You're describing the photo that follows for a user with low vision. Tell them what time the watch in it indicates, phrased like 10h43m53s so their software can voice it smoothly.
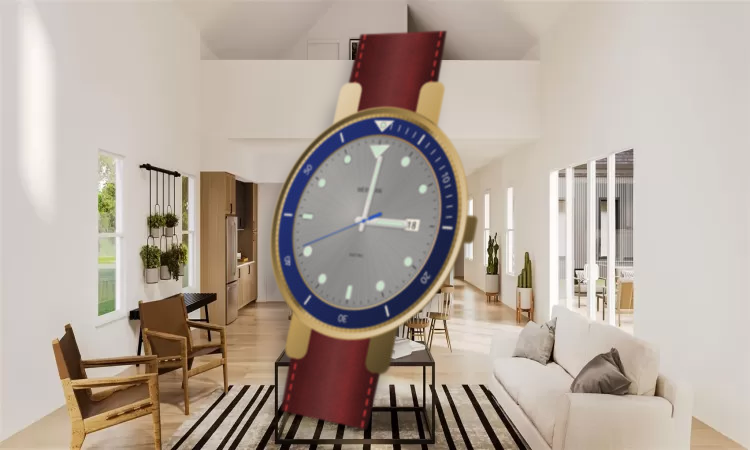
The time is 3h00m41s
